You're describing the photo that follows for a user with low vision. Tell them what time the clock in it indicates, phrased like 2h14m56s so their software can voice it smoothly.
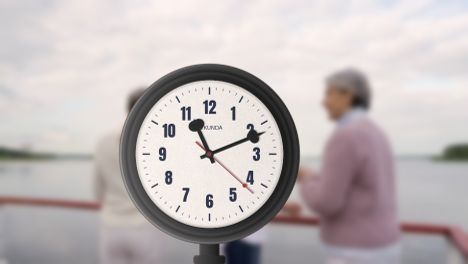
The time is 11h11m22s
